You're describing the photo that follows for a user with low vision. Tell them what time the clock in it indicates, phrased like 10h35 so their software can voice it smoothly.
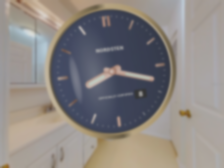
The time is 8h18
